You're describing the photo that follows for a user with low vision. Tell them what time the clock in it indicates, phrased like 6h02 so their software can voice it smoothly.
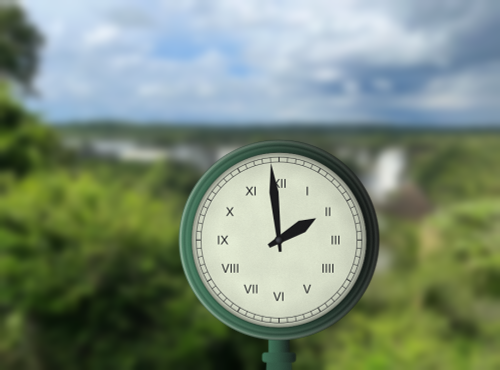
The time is 1h59
